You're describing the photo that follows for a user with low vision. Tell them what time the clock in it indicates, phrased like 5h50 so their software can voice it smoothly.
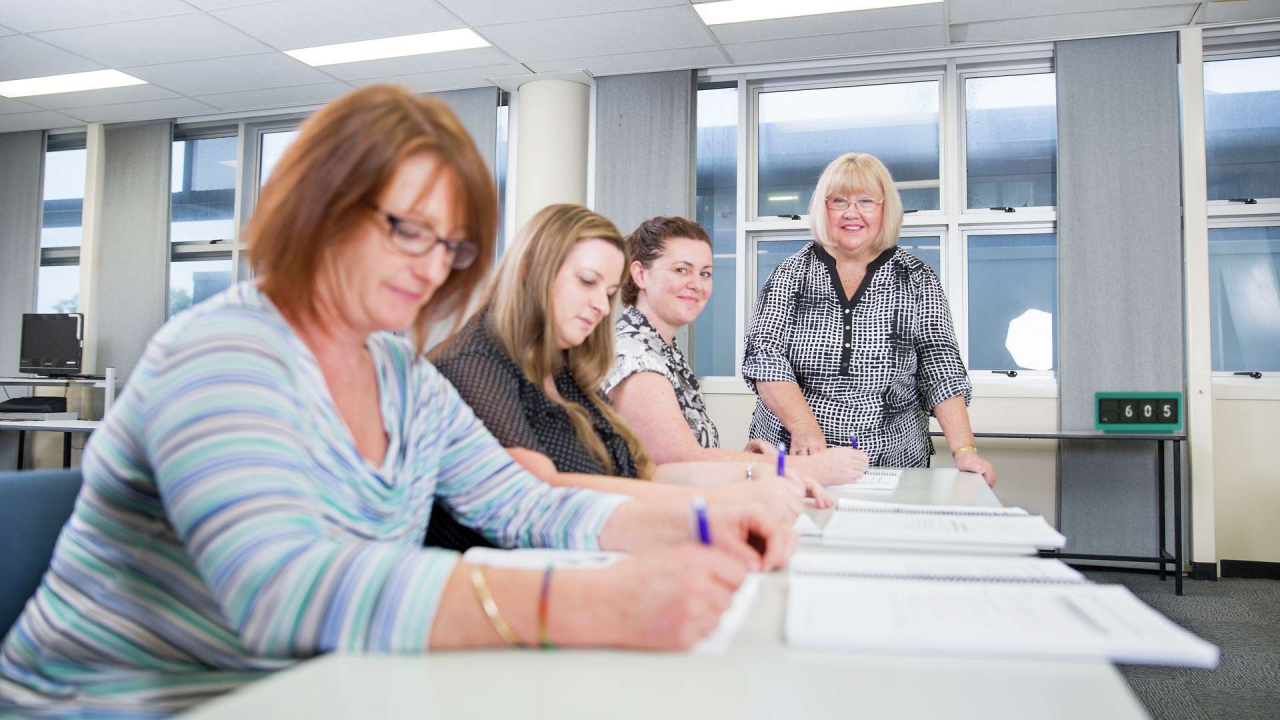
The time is 6h05
